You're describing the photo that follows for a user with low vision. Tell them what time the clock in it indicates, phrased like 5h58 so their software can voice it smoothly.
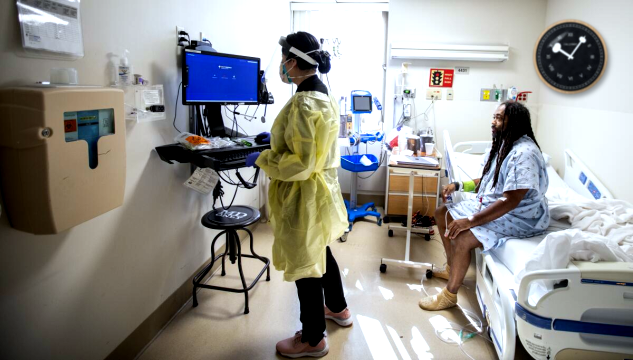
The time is 10h06
